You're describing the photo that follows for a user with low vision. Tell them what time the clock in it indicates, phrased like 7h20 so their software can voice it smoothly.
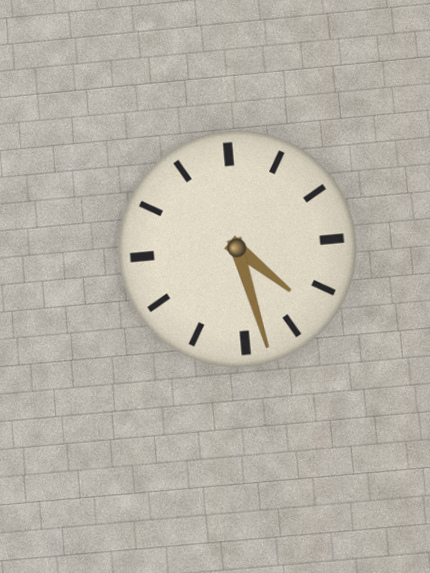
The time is 4h28
